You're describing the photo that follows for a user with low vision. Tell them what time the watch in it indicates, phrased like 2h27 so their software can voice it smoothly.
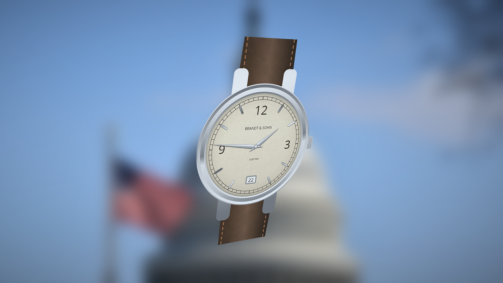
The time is 1h46
